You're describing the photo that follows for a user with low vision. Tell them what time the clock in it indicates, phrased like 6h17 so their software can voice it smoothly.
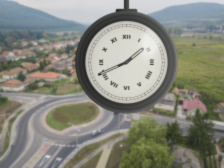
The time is 1h41
